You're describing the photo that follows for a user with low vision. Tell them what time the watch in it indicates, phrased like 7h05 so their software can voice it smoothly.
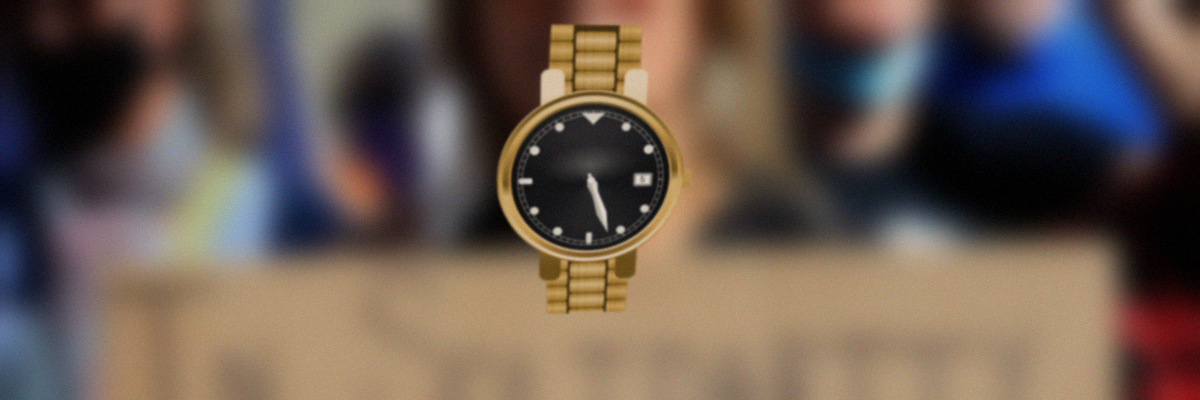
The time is 5h27
